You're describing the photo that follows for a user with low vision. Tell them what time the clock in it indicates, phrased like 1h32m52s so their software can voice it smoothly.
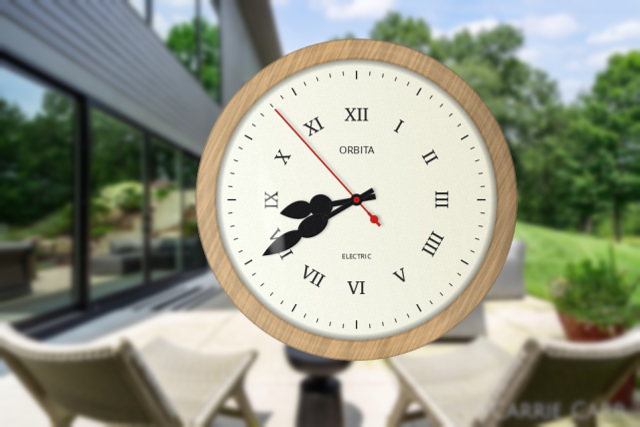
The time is 8h39m53s
